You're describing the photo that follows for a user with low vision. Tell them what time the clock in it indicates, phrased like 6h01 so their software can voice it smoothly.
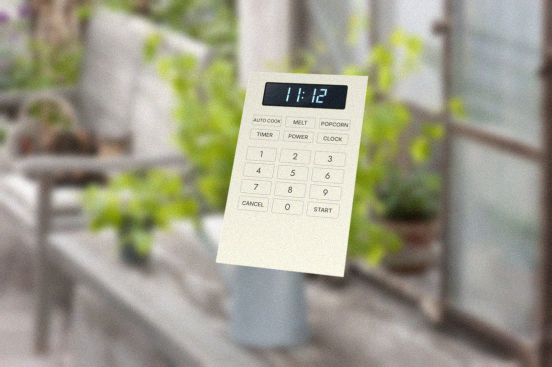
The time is 11h12
